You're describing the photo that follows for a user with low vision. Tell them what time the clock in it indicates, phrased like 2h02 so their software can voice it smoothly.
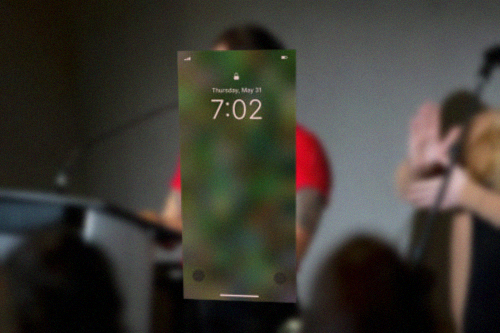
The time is 7h02
